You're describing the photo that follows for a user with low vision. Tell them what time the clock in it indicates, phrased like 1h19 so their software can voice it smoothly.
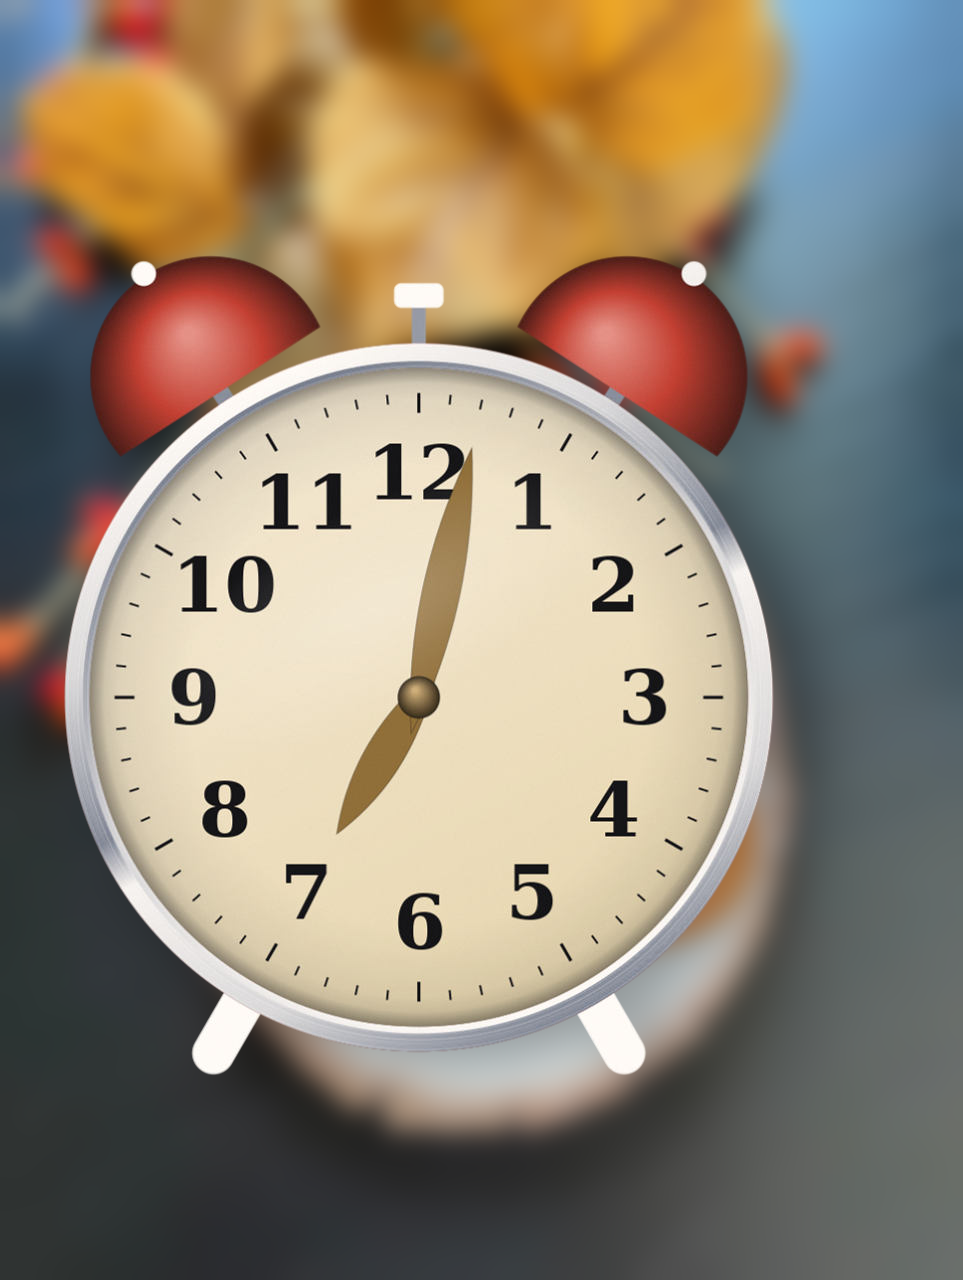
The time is 7h02
